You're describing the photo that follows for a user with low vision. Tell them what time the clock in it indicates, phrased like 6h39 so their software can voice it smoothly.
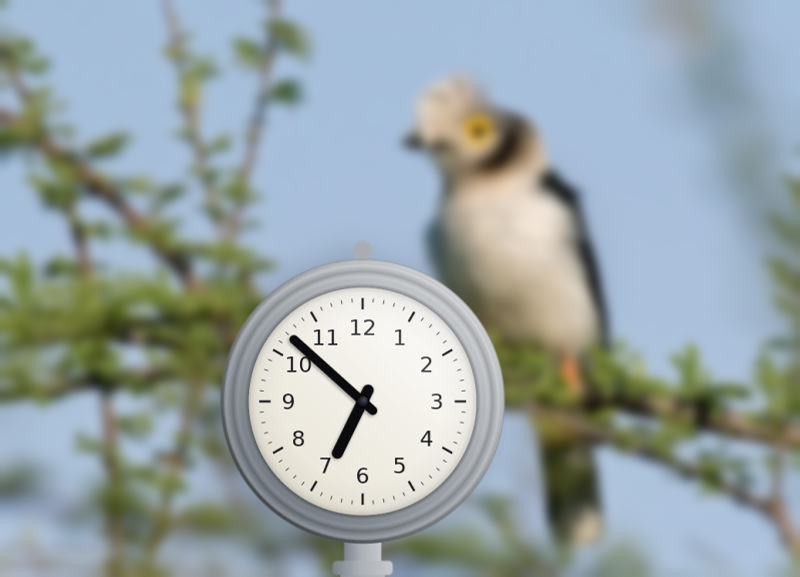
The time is 6h52
